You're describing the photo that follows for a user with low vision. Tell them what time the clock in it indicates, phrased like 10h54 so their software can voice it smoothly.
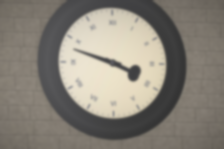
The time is 3h48
